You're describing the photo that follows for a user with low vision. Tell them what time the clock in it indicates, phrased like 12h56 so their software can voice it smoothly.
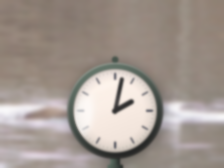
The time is 2h02
